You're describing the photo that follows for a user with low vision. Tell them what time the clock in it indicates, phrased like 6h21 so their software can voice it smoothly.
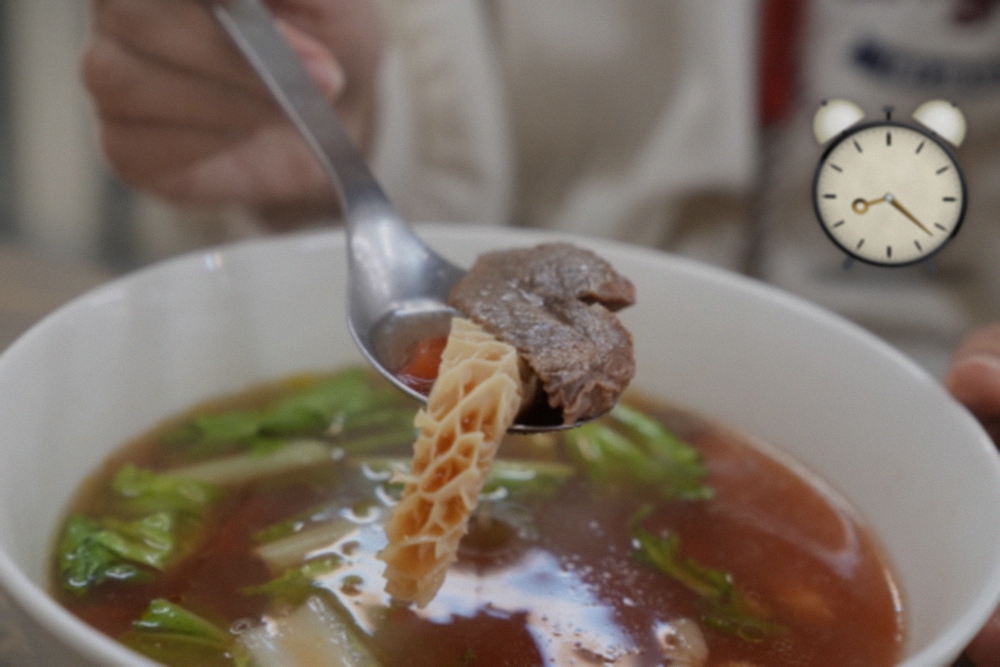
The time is 8h22
